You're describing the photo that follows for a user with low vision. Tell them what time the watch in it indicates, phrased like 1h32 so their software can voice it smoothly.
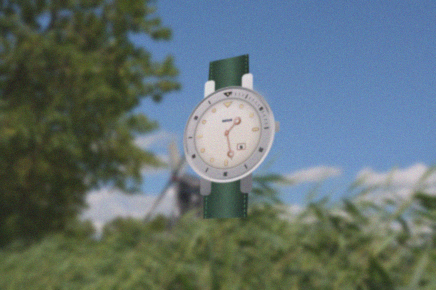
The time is 1h28
